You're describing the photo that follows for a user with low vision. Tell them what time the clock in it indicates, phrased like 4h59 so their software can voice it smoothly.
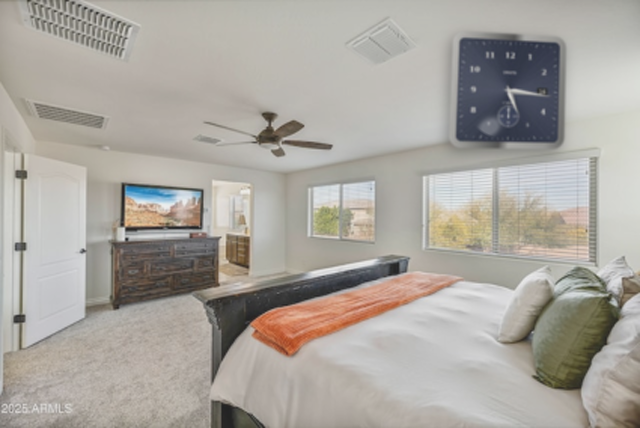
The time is 5h16
